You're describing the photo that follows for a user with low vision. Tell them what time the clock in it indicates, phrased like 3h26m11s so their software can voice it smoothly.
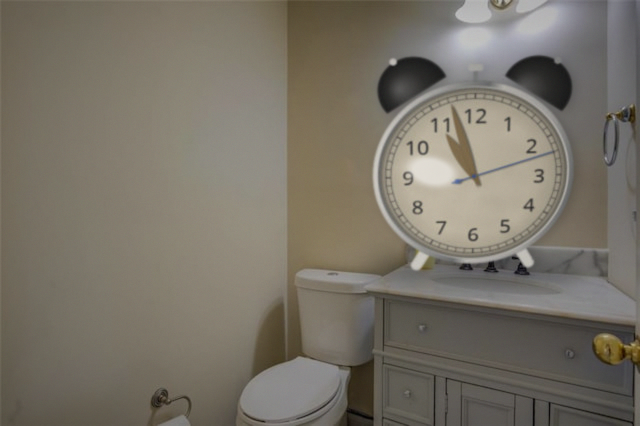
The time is 10h57m12s
